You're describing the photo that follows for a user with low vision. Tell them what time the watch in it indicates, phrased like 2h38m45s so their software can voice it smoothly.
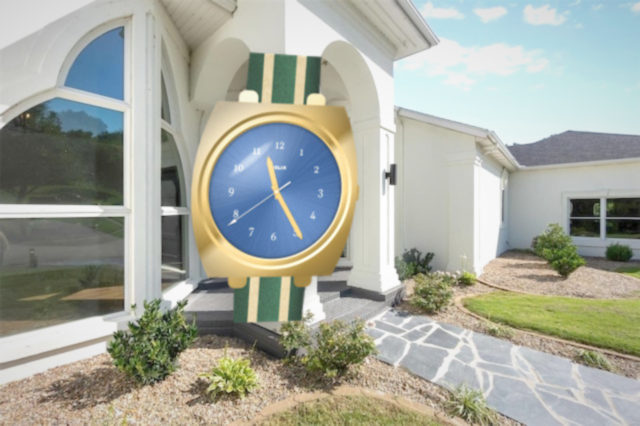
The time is 11h24m39s
